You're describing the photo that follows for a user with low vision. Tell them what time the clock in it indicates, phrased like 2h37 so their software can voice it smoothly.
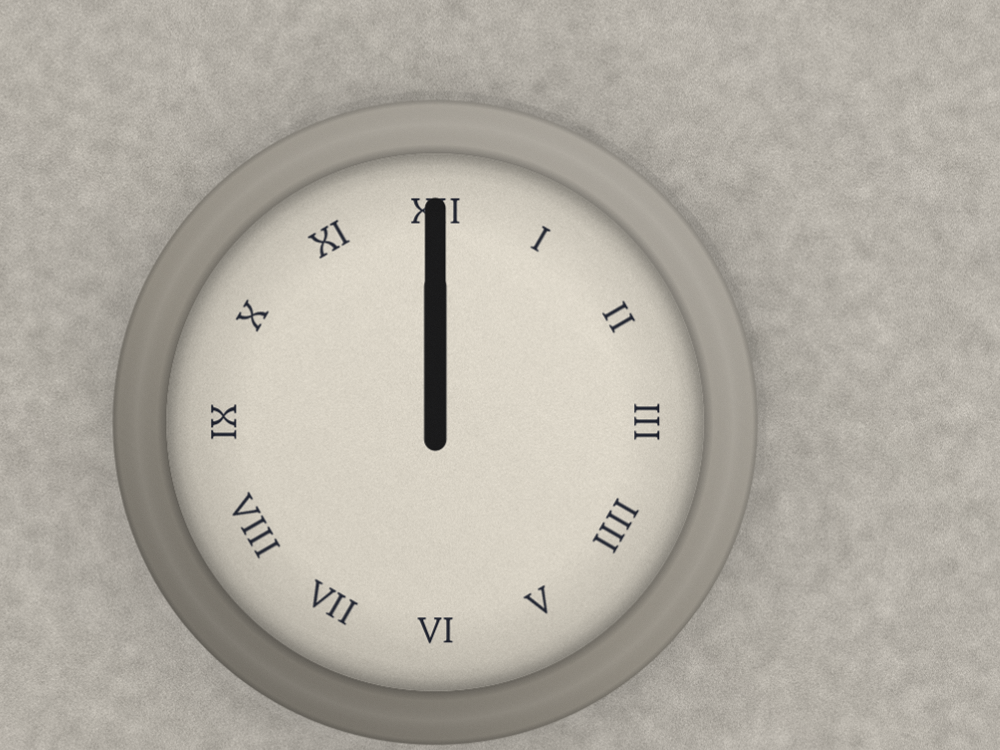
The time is 12h00
